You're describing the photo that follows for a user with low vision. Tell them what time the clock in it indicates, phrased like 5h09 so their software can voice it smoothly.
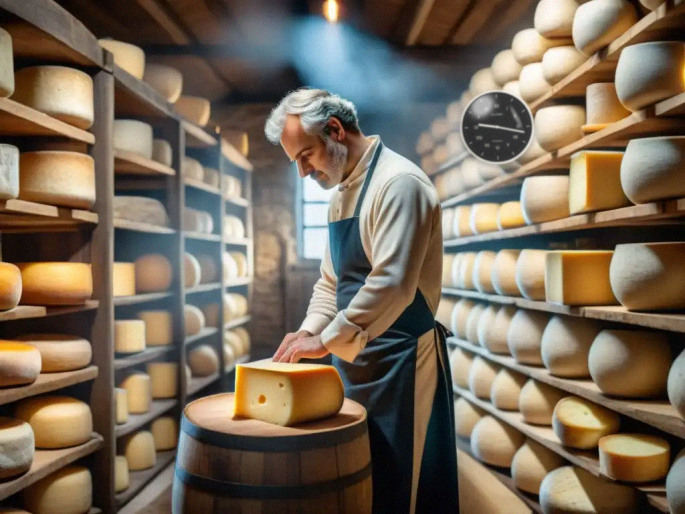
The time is 9h17
